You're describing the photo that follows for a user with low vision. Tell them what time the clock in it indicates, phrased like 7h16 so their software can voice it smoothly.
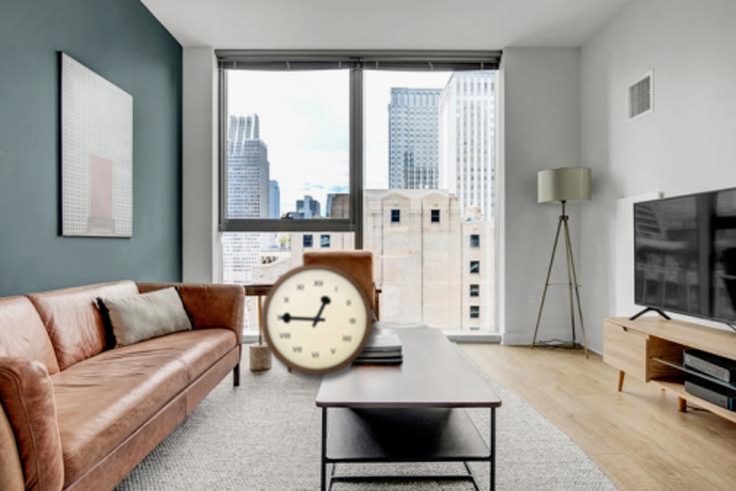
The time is 12h45
